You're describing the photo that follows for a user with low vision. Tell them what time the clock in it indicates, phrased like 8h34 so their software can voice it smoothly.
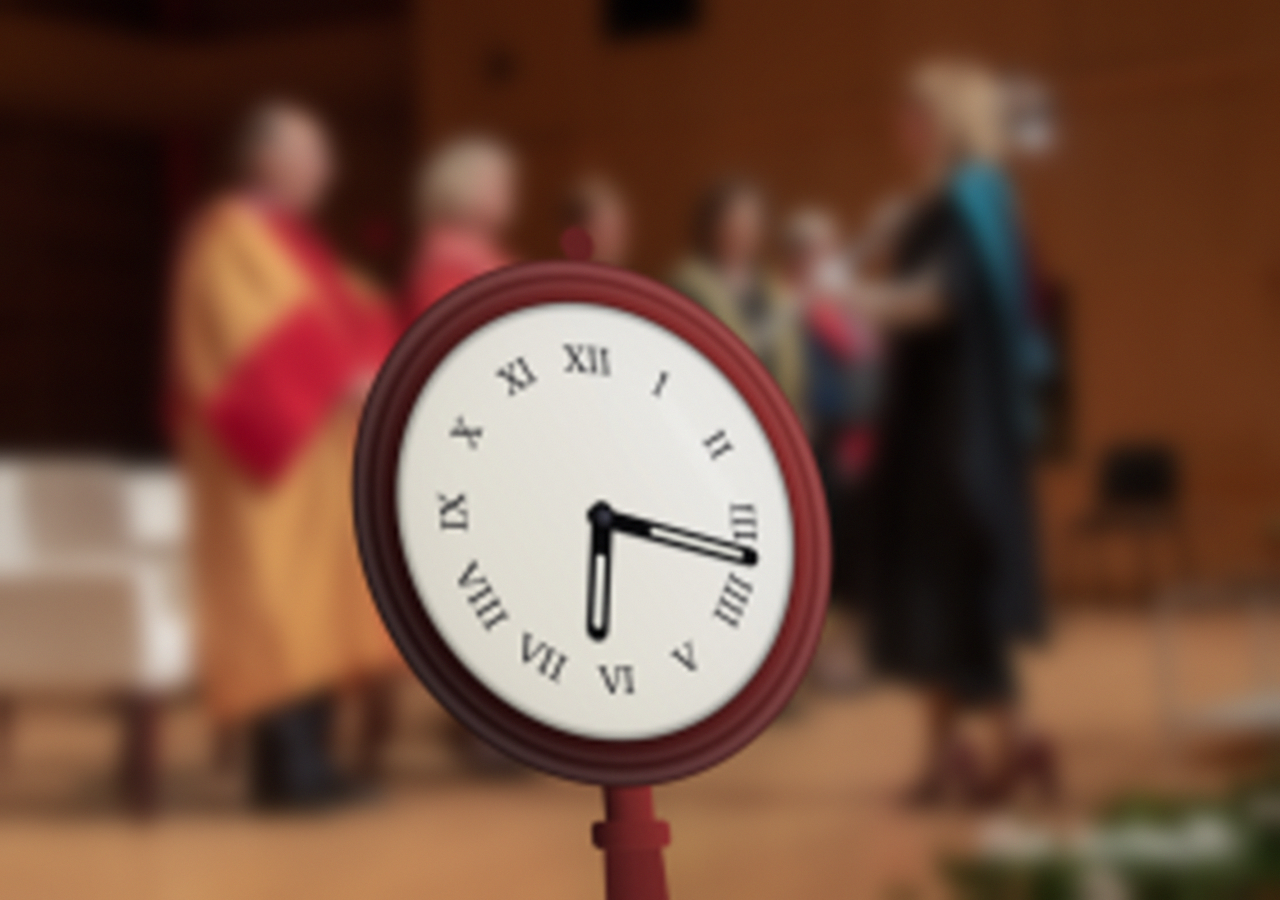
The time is 6h17
